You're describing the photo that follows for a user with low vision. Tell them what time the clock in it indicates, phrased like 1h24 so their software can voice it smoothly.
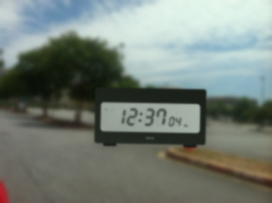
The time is 12h37
